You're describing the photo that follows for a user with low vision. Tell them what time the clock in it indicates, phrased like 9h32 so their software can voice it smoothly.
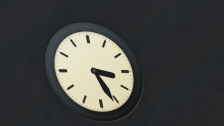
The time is 3h26
